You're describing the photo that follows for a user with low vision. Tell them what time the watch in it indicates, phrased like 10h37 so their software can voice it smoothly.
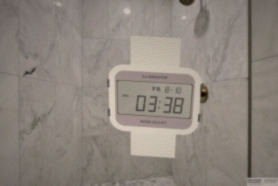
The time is 3h38
